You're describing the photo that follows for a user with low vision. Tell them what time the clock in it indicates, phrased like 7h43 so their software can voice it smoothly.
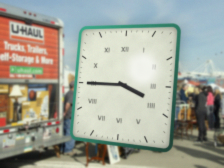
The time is 3h45
